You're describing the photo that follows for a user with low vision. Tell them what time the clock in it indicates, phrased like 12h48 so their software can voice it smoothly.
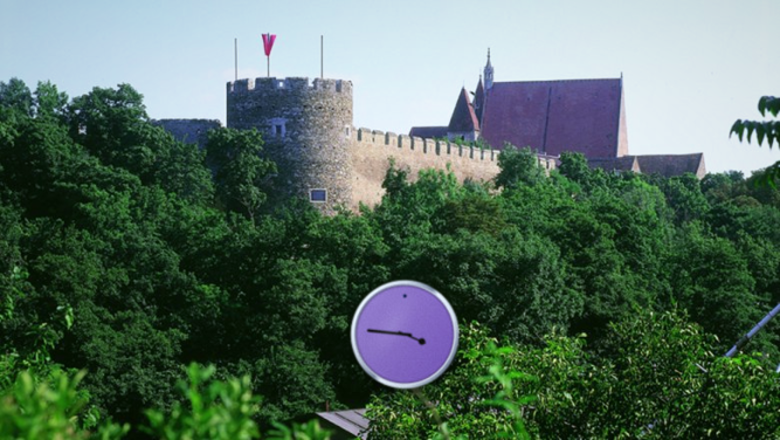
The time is 3h46
